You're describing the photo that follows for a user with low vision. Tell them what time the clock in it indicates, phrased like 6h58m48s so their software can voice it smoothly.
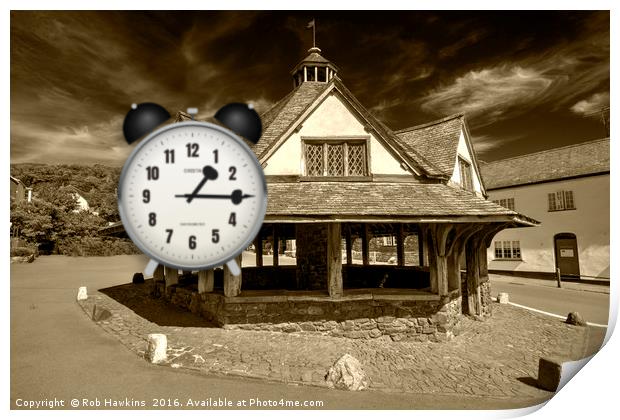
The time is 1h15m15s
